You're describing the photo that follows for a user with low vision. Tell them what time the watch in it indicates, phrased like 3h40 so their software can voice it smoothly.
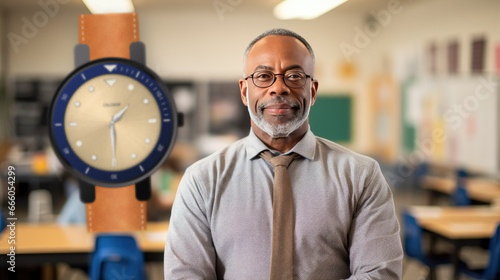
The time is 1h30
